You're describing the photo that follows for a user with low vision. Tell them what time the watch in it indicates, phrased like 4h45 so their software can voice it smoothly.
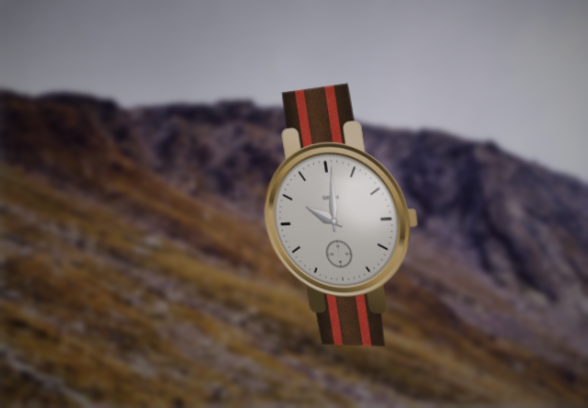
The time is 10h01
